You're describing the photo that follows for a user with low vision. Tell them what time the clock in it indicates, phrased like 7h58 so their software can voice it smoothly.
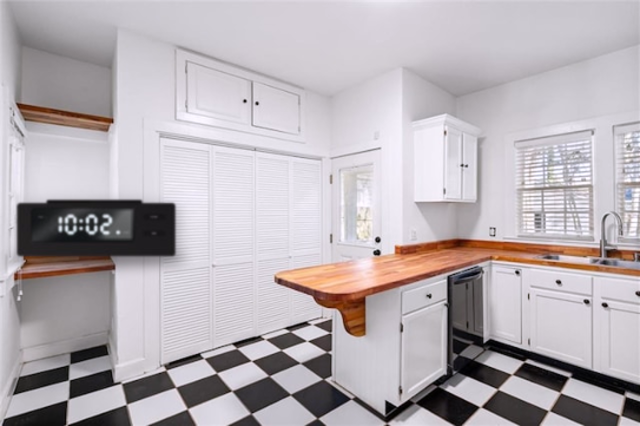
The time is 10h02
